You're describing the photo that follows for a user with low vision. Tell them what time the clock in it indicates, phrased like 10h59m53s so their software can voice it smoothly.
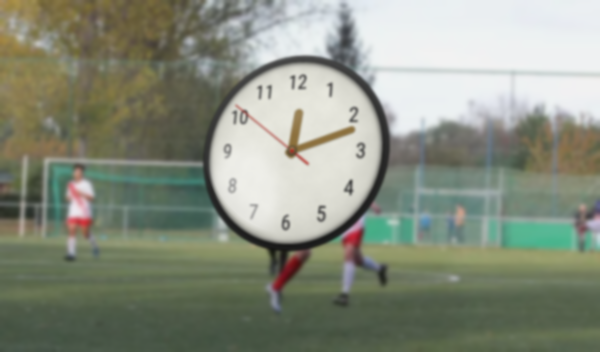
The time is 12h11m51s
